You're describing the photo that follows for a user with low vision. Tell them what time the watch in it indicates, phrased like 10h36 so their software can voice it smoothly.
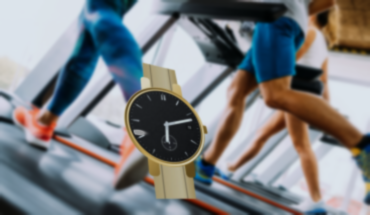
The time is 6h12
